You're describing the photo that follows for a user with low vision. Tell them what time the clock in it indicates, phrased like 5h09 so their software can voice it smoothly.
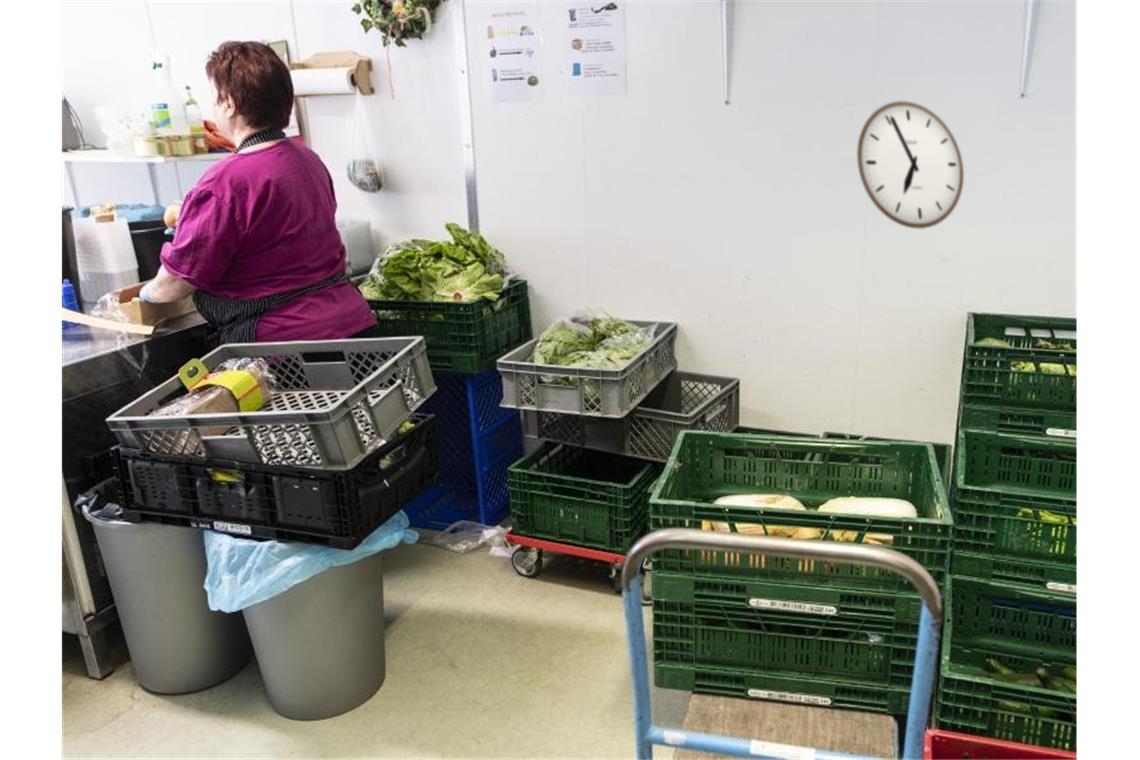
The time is 6h56
